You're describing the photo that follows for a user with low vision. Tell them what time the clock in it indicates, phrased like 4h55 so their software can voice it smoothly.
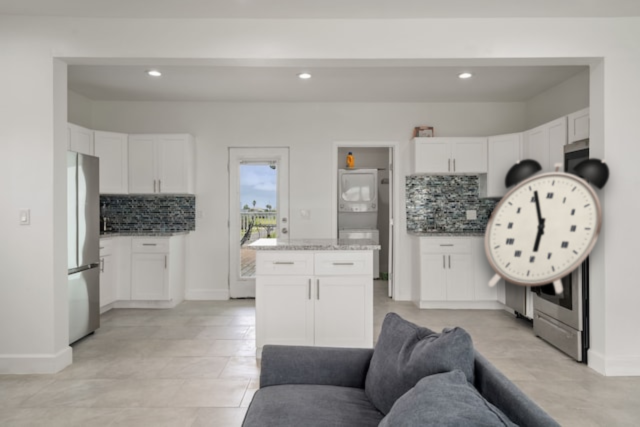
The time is 5h56
